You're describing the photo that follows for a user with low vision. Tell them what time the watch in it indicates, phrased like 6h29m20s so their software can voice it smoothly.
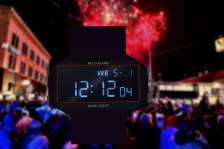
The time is 12h12m04s
